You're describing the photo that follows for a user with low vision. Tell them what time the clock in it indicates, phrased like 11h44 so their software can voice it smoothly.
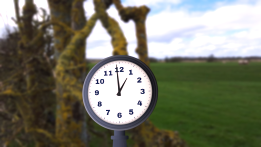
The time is 12h59
